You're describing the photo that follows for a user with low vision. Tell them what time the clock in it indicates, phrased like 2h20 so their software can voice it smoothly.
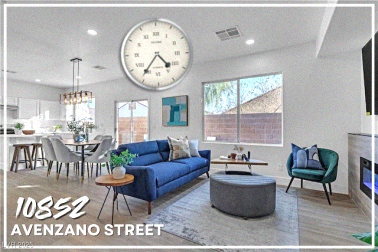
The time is 4h36
